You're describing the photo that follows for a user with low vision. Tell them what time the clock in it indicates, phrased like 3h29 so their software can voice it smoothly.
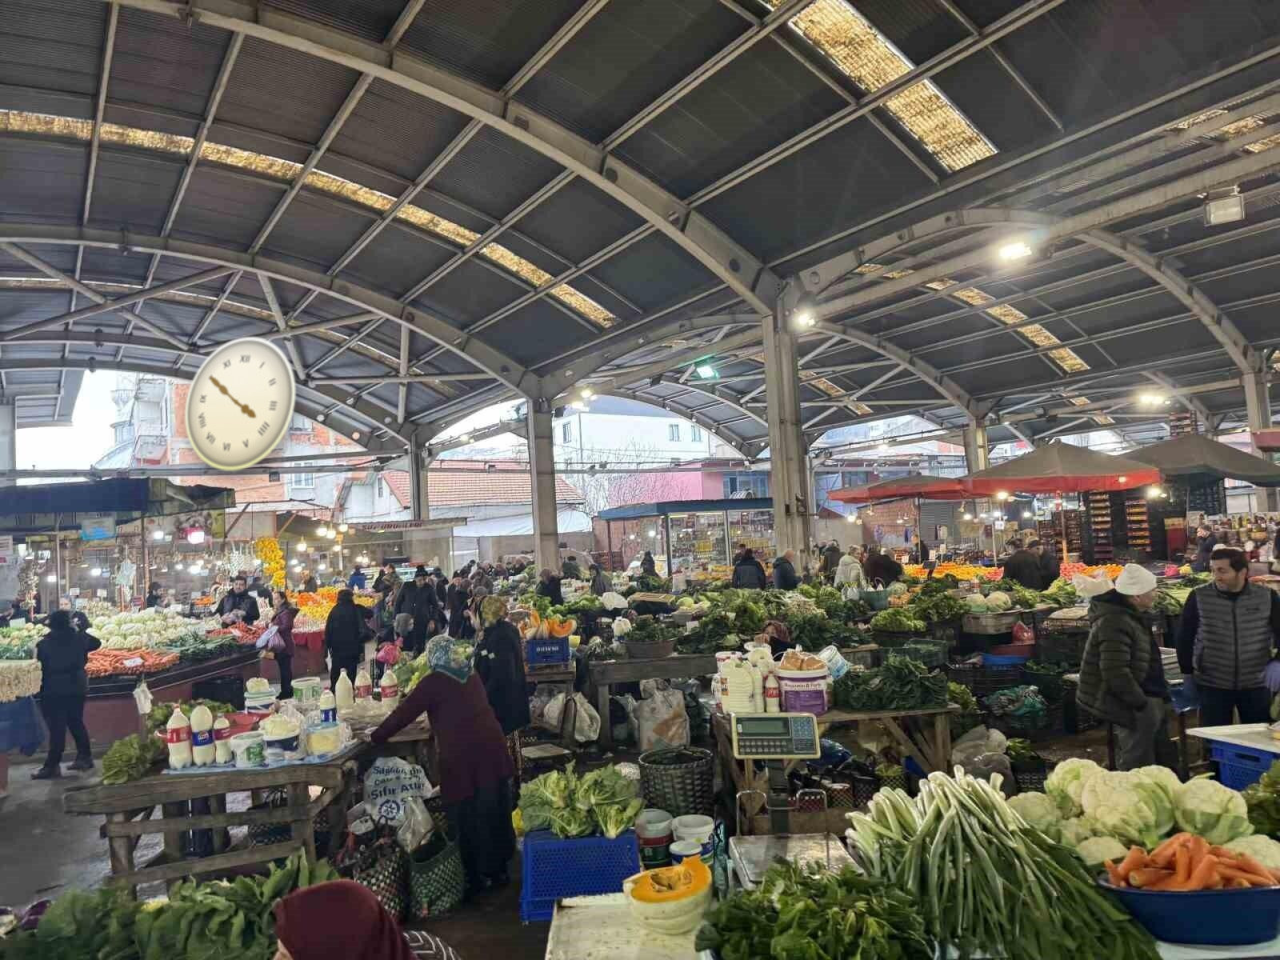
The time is 3h50
